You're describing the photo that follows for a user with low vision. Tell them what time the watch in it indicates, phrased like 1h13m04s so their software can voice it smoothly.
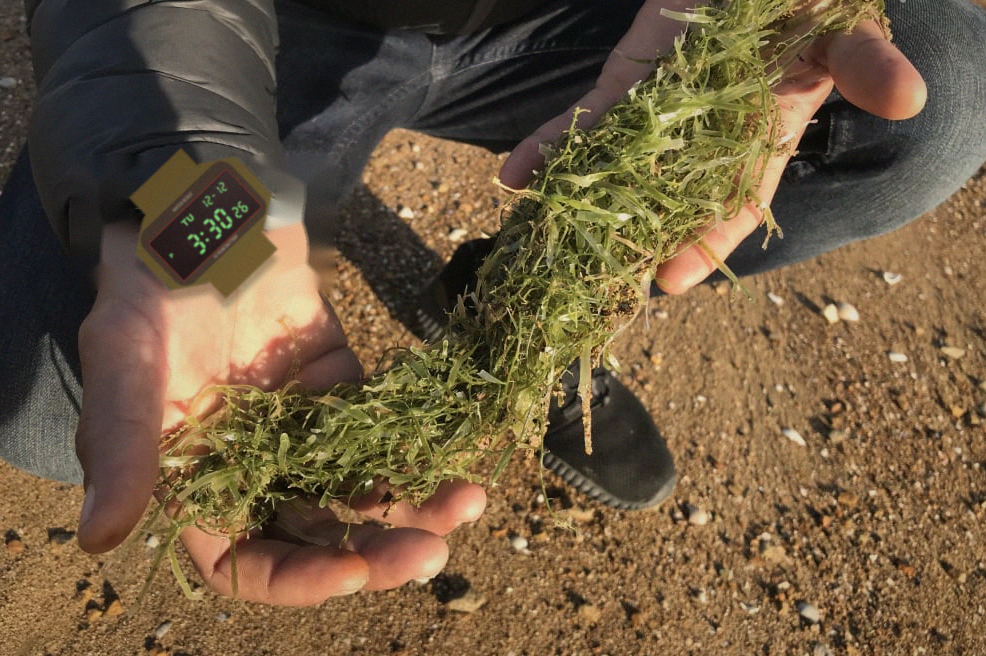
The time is 3h30m26s
